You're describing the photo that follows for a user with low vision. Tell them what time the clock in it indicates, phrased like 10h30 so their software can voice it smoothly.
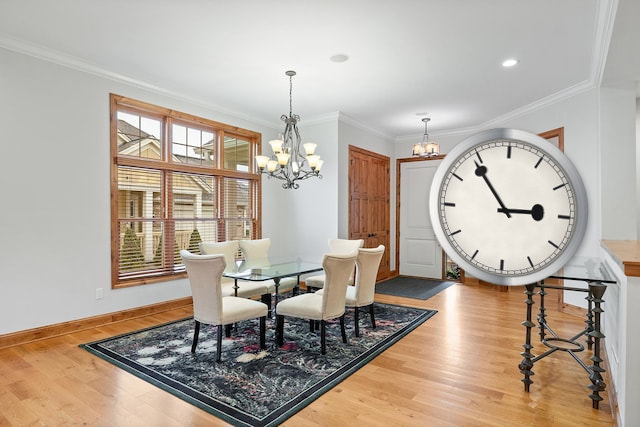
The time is 2h54
